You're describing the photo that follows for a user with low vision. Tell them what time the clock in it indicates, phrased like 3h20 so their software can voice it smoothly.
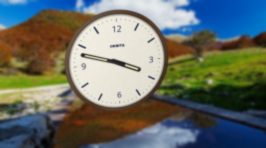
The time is 3h48
